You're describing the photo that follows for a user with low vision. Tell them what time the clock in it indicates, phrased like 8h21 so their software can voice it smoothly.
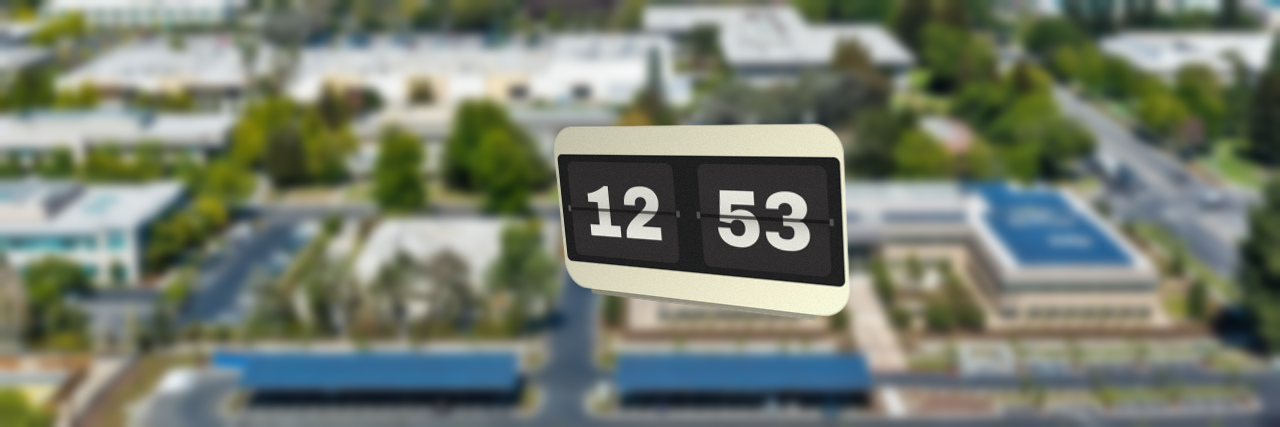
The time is 12h53
